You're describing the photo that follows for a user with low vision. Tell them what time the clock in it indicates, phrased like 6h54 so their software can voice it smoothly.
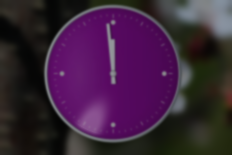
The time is 11h59
